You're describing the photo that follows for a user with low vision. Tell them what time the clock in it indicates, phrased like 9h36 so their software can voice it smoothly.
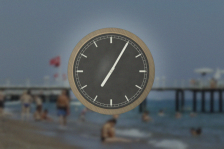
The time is 7h05
